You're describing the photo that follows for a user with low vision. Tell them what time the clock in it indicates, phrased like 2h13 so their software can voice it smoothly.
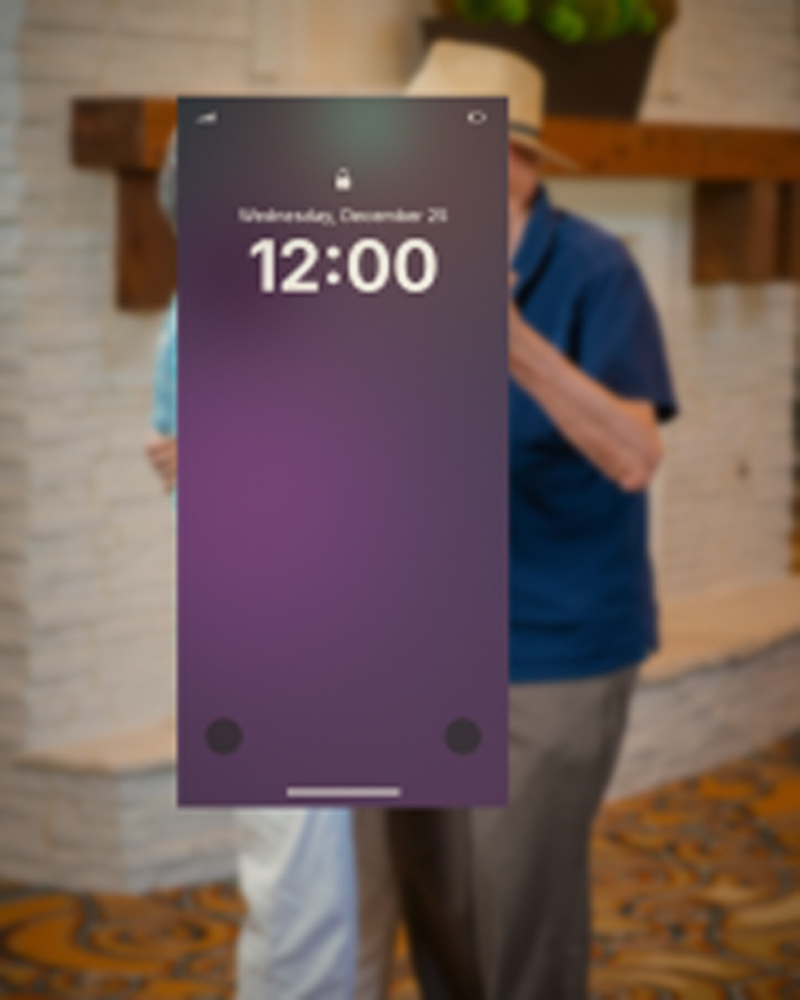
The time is 12h00
